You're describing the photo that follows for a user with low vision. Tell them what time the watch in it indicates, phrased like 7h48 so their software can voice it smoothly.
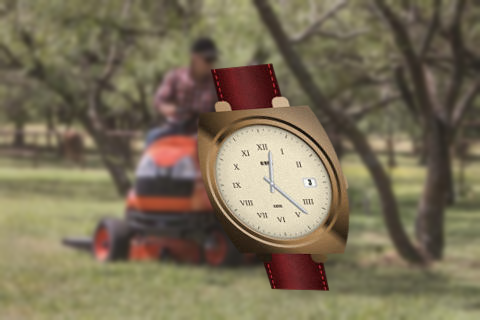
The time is 12h23
